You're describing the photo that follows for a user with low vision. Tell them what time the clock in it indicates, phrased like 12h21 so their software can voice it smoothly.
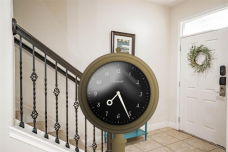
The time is 7h26
